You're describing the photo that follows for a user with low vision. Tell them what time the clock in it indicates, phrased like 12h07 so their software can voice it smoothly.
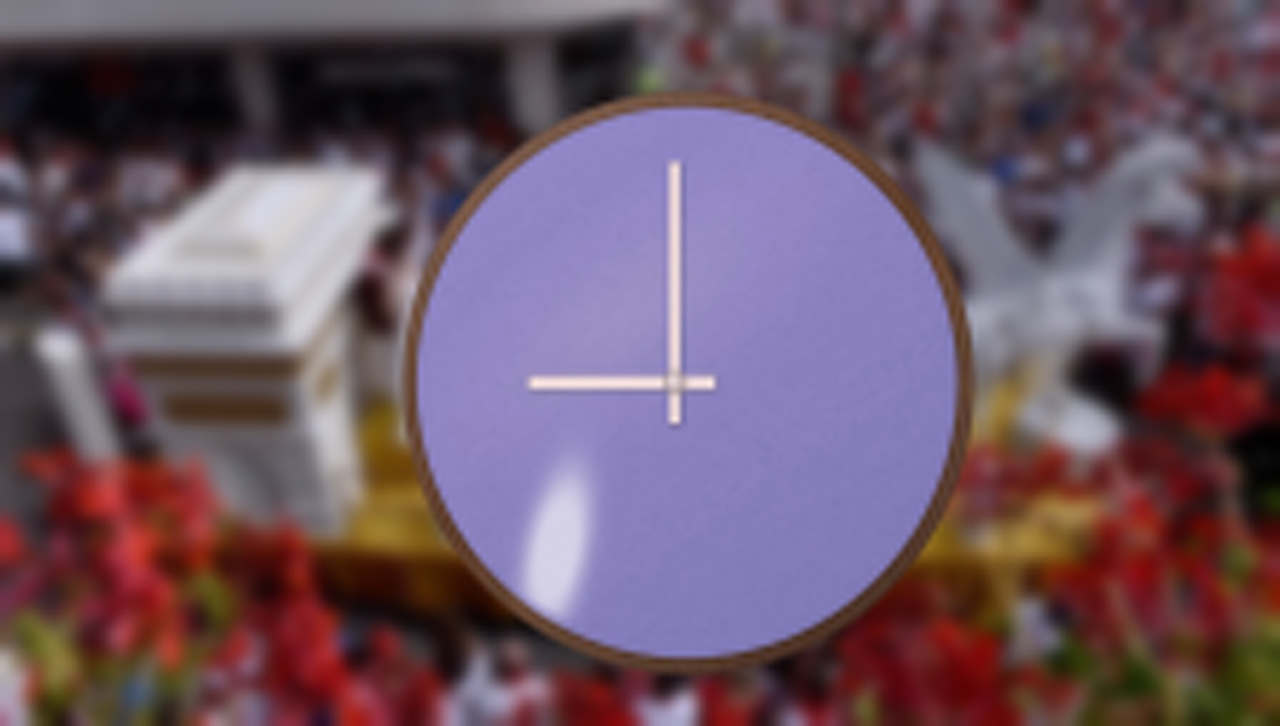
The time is 9h00
